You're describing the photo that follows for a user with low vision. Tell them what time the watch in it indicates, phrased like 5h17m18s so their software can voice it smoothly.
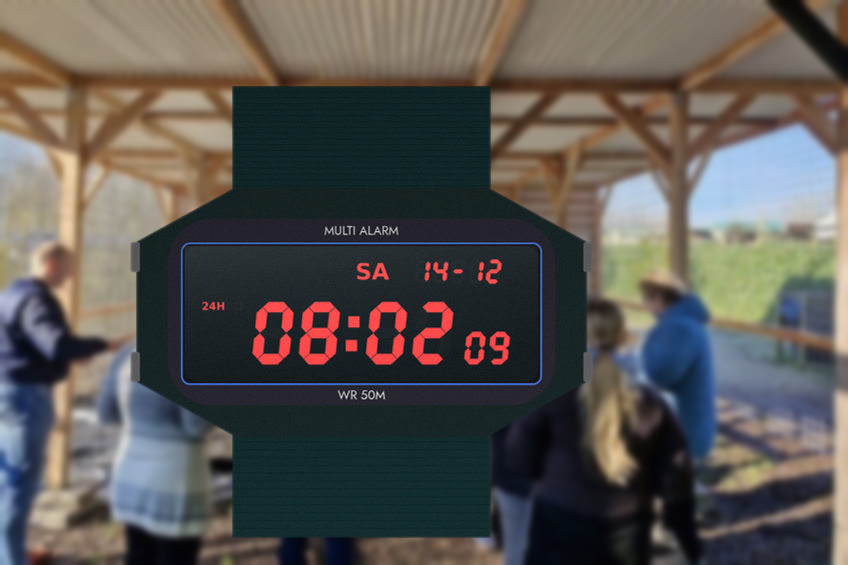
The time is 8h02m09s
